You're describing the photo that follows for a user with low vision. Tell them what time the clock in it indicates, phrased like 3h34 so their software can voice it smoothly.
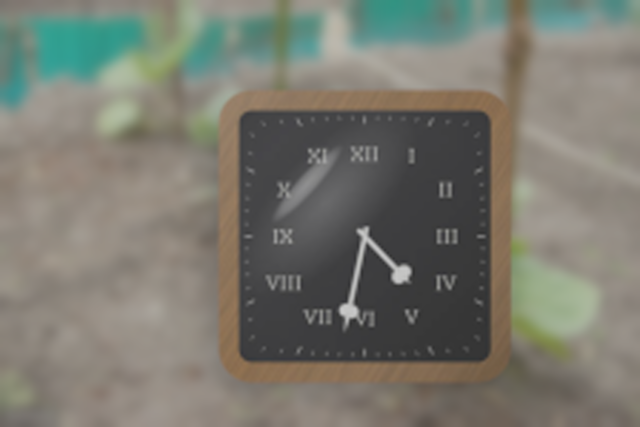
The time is 4h32
